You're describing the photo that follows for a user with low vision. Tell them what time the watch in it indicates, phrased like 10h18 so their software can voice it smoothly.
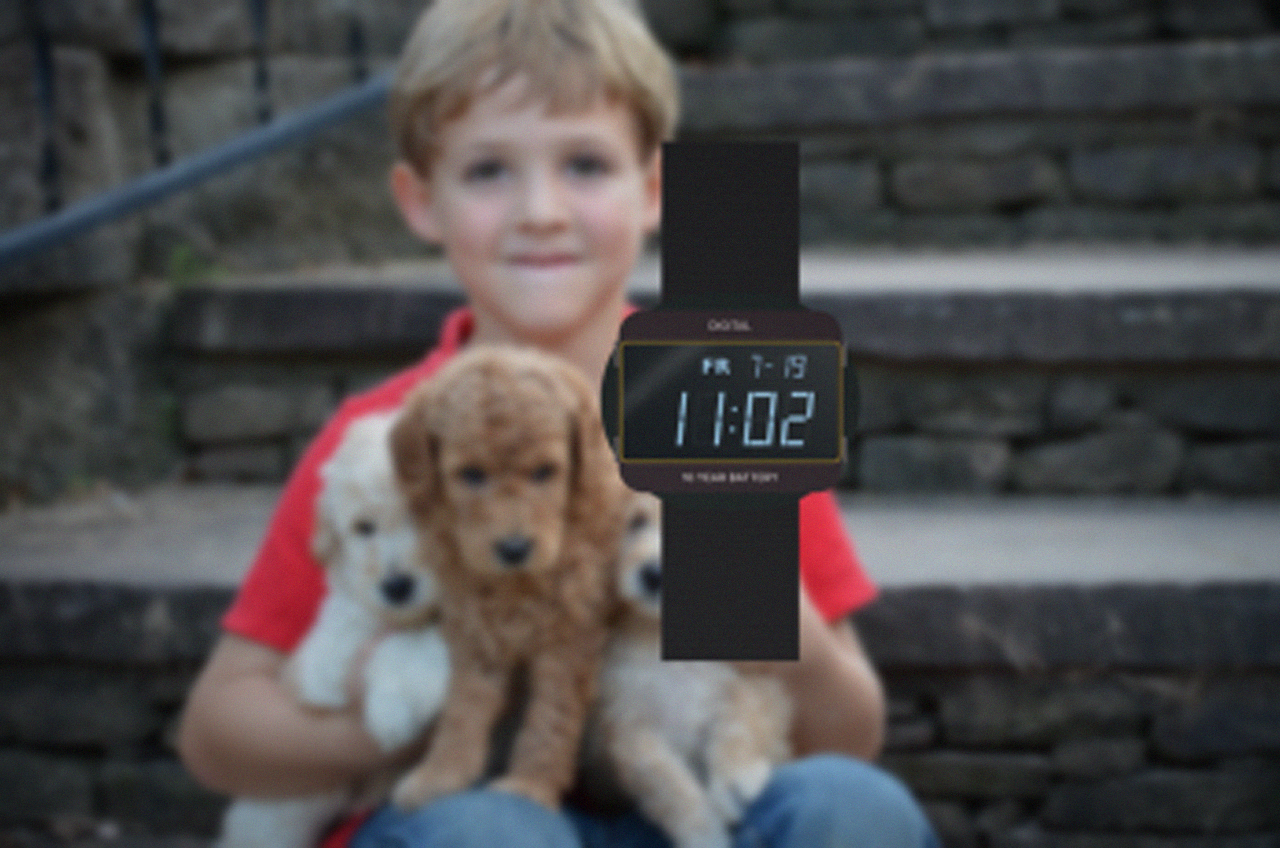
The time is 11h02
